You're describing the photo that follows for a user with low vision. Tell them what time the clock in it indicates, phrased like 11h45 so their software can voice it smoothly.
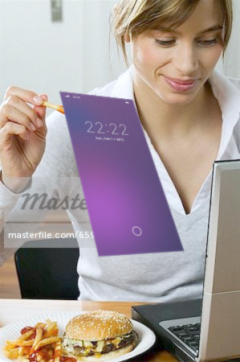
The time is 22h22
